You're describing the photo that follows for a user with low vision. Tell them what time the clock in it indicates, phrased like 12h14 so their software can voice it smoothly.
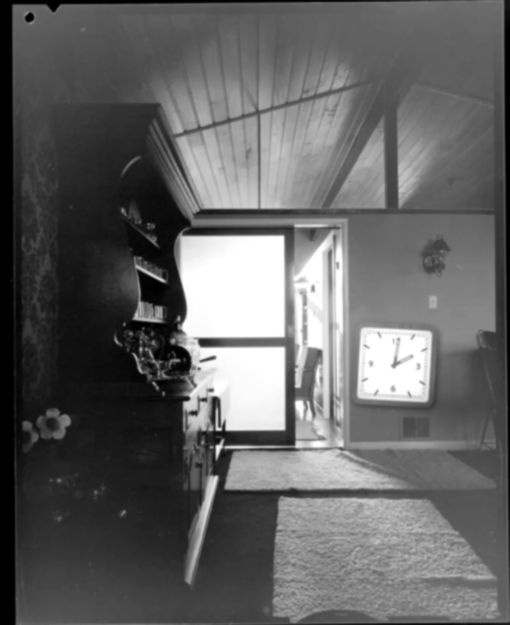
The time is 2h01
